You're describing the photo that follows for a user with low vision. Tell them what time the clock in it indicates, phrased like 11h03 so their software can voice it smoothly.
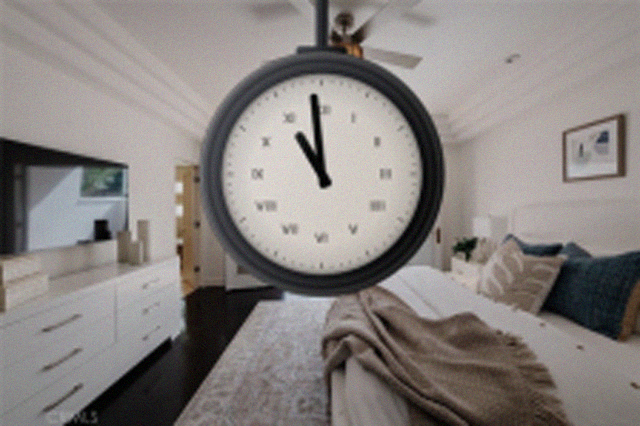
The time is 10h59
